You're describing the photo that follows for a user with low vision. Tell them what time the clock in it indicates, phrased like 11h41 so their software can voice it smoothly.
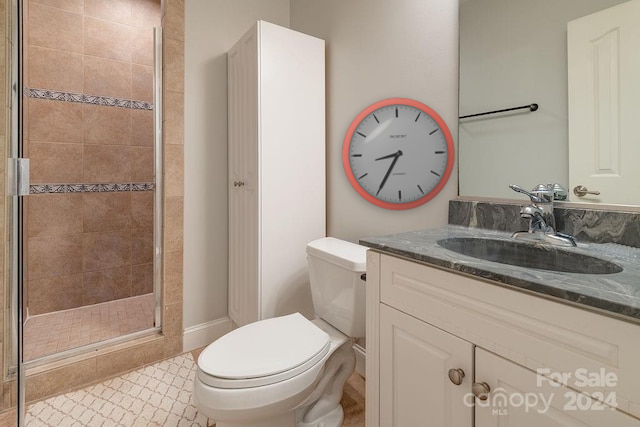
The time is 8h35
